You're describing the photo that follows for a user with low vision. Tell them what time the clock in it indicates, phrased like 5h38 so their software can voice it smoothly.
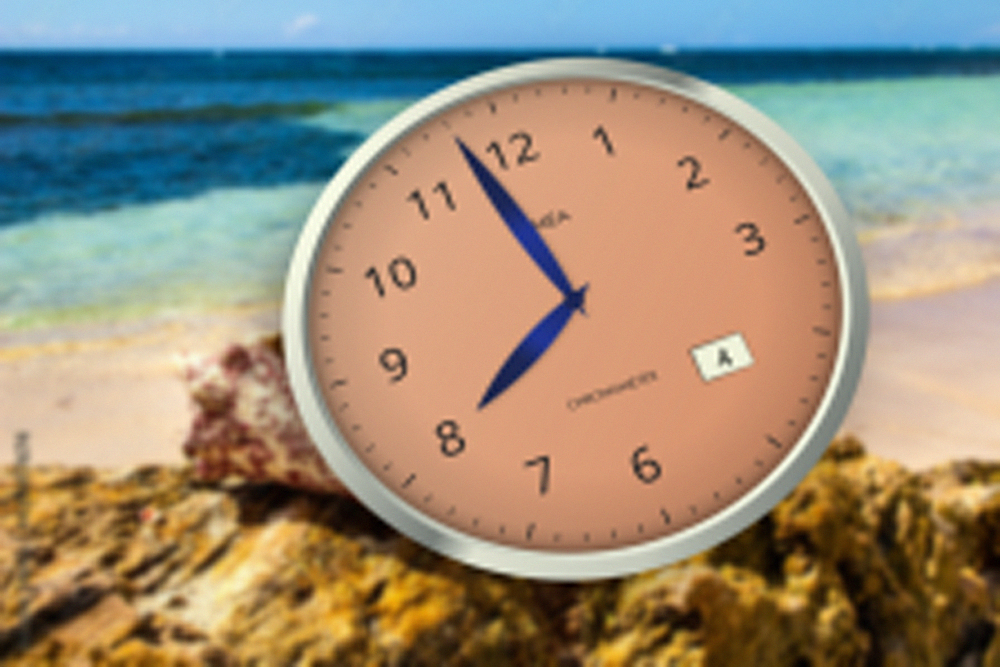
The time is 7h58
